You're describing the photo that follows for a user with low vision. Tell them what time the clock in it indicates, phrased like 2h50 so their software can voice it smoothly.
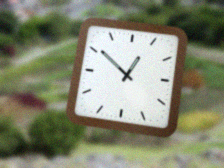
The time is 12h51
